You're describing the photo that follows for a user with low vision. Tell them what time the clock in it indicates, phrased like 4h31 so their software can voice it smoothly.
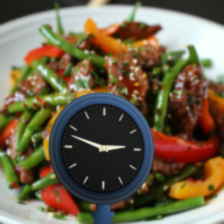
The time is 2h48
